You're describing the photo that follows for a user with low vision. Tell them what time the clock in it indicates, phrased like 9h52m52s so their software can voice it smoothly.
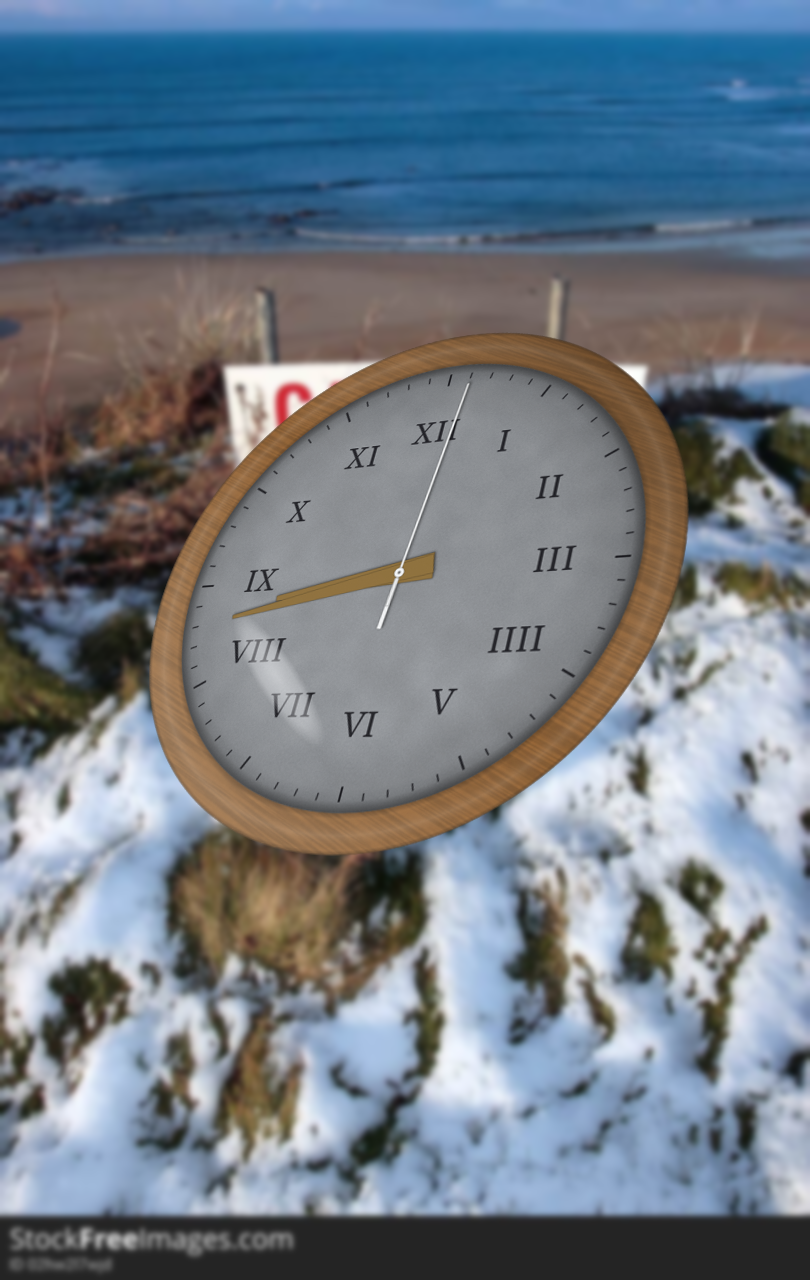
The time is 8h43m01s
